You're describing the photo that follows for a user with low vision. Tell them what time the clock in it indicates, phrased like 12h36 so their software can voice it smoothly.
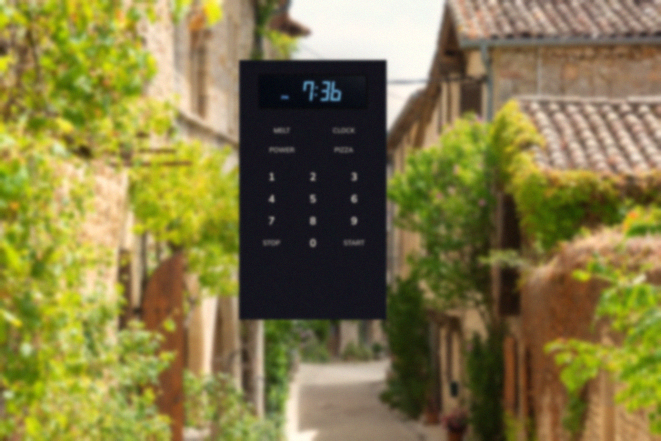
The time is 7h36
